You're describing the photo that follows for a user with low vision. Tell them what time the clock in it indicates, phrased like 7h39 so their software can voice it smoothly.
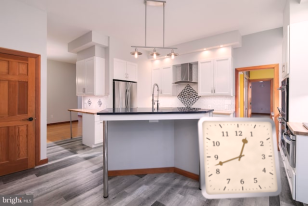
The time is 12h42
